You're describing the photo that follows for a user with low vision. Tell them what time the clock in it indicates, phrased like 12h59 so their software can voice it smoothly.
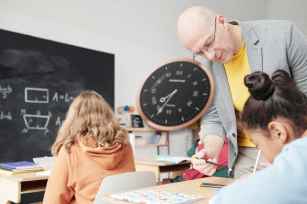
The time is 7h34
